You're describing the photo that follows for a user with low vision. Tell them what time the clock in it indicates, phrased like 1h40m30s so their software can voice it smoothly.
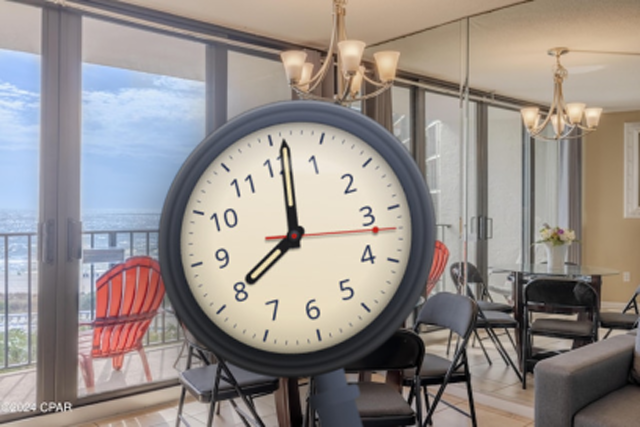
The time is 8h01m17s
